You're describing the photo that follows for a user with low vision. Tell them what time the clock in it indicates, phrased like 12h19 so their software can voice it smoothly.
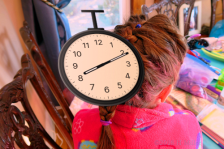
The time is 8h11
